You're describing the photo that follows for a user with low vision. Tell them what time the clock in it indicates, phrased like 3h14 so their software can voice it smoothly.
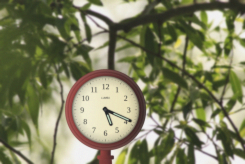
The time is 5h19
